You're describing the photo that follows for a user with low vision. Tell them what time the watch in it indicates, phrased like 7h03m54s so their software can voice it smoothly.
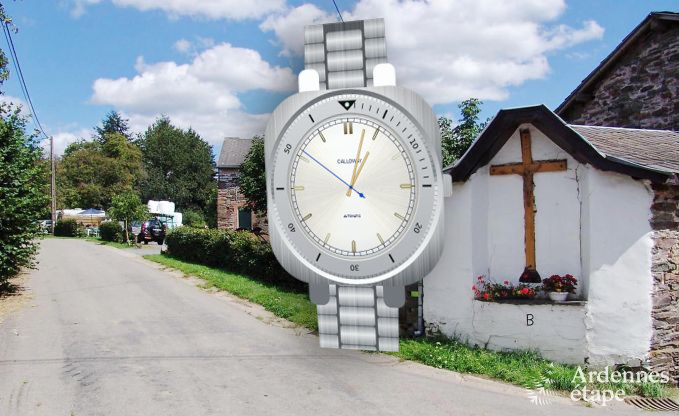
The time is 1h02m51s
